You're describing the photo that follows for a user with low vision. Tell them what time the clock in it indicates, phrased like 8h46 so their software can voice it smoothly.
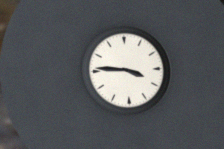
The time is 3h46
